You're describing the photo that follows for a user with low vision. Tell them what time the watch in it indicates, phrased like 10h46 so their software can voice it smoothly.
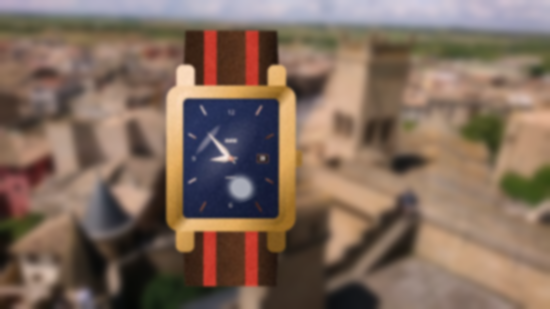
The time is 8h53
